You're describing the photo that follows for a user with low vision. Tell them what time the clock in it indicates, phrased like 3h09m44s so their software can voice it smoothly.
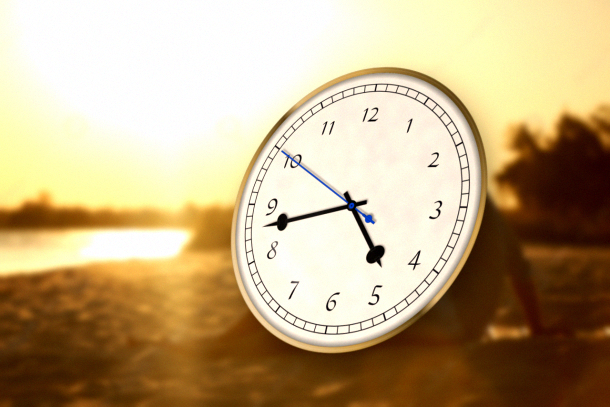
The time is 4h42m50s
